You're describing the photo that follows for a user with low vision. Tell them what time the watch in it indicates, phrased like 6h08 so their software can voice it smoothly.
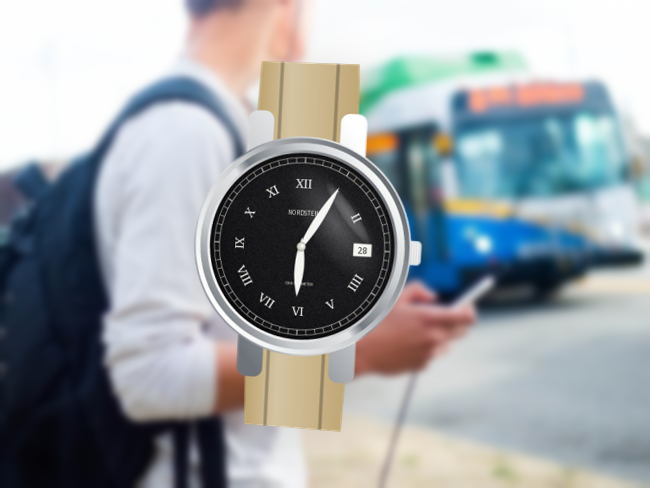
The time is 6h05
